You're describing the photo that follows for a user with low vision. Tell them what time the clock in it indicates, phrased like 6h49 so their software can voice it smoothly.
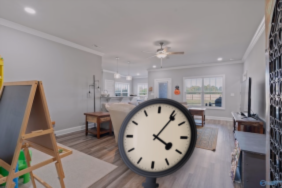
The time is 4h06
